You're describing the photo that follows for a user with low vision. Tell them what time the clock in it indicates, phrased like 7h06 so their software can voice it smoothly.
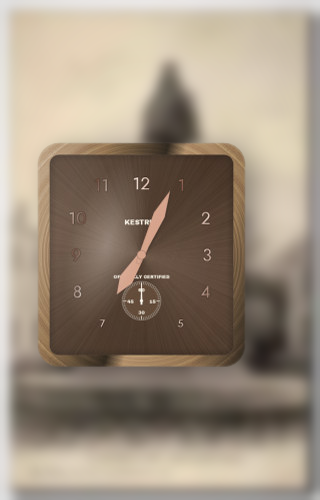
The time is 7h04
